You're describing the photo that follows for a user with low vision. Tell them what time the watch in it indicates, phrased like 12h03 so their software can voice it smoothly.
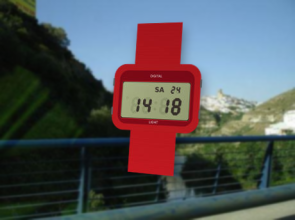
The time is 14h18
